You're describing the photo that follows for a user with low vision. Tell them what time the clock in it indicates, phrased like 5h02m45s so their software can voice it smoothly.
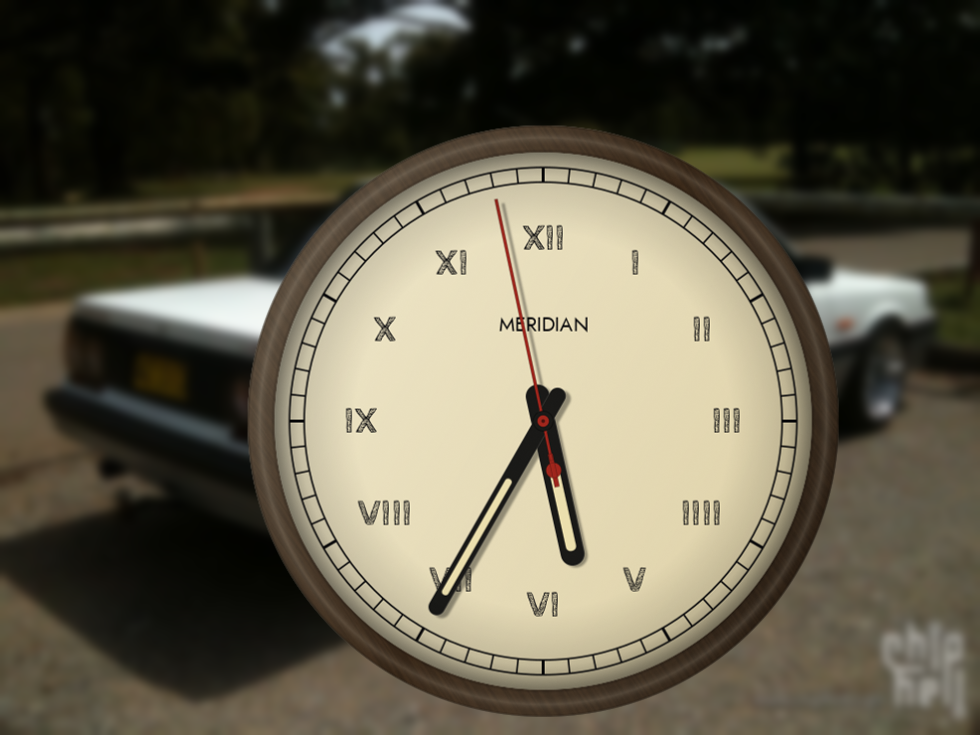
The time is 5h34m58s
